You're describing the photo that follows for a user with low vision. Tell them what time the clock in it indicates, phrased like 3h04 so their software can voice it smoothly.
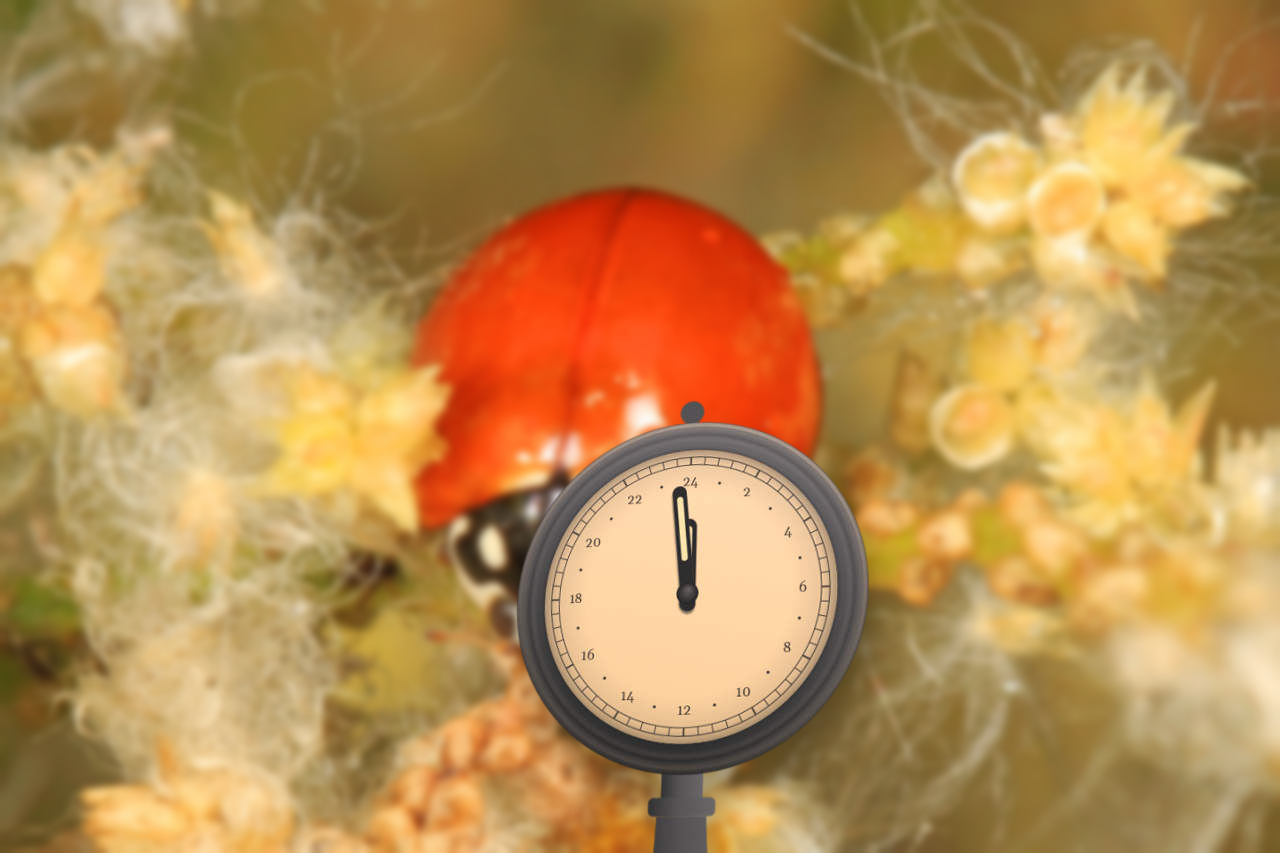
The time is 23h59
